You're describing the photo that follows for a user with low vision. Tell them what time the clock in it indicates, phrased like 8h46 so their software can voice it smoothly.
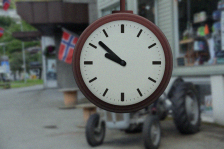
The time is 9h52
